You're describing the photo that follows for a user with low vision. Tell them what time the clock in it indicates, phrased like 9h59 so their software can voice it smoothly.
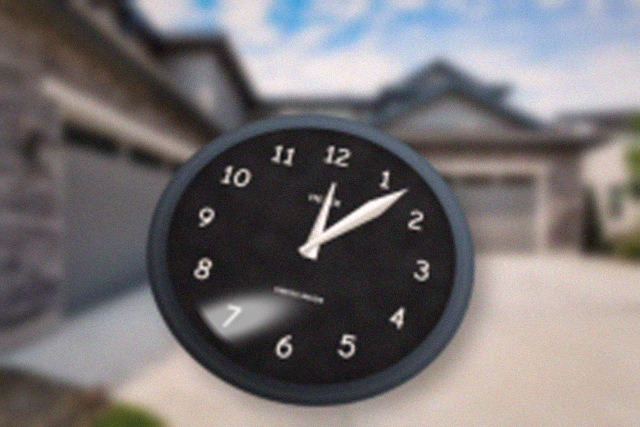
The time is 12h07
